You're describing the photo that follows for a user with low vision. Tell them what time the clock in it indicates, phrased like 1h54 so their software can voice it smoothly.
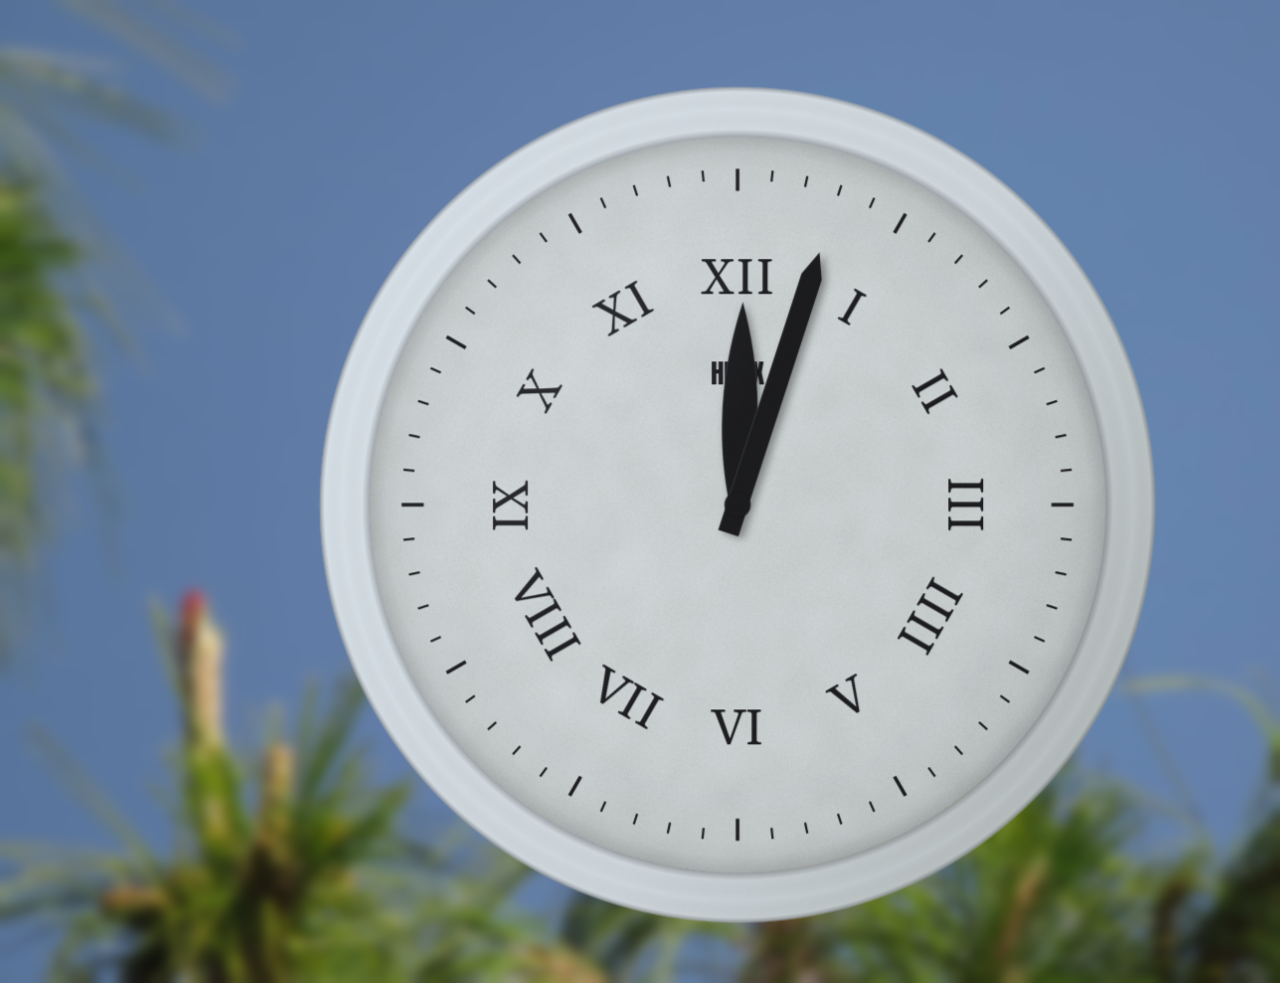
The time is 12h03
